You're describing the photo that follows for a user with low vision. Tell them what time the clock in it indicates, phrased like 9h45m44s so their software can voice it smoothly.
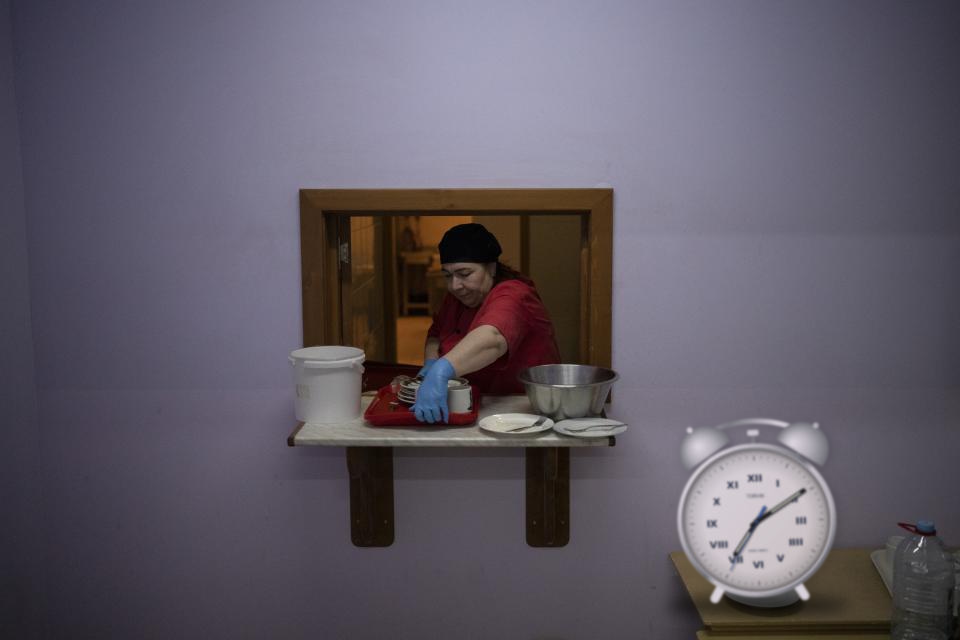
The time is 7h09m35s
